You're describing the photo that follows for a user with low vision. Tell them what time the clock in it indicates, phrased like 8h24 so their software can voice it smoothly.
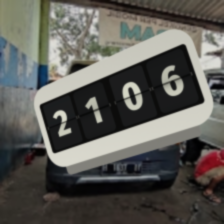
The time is 21h06
